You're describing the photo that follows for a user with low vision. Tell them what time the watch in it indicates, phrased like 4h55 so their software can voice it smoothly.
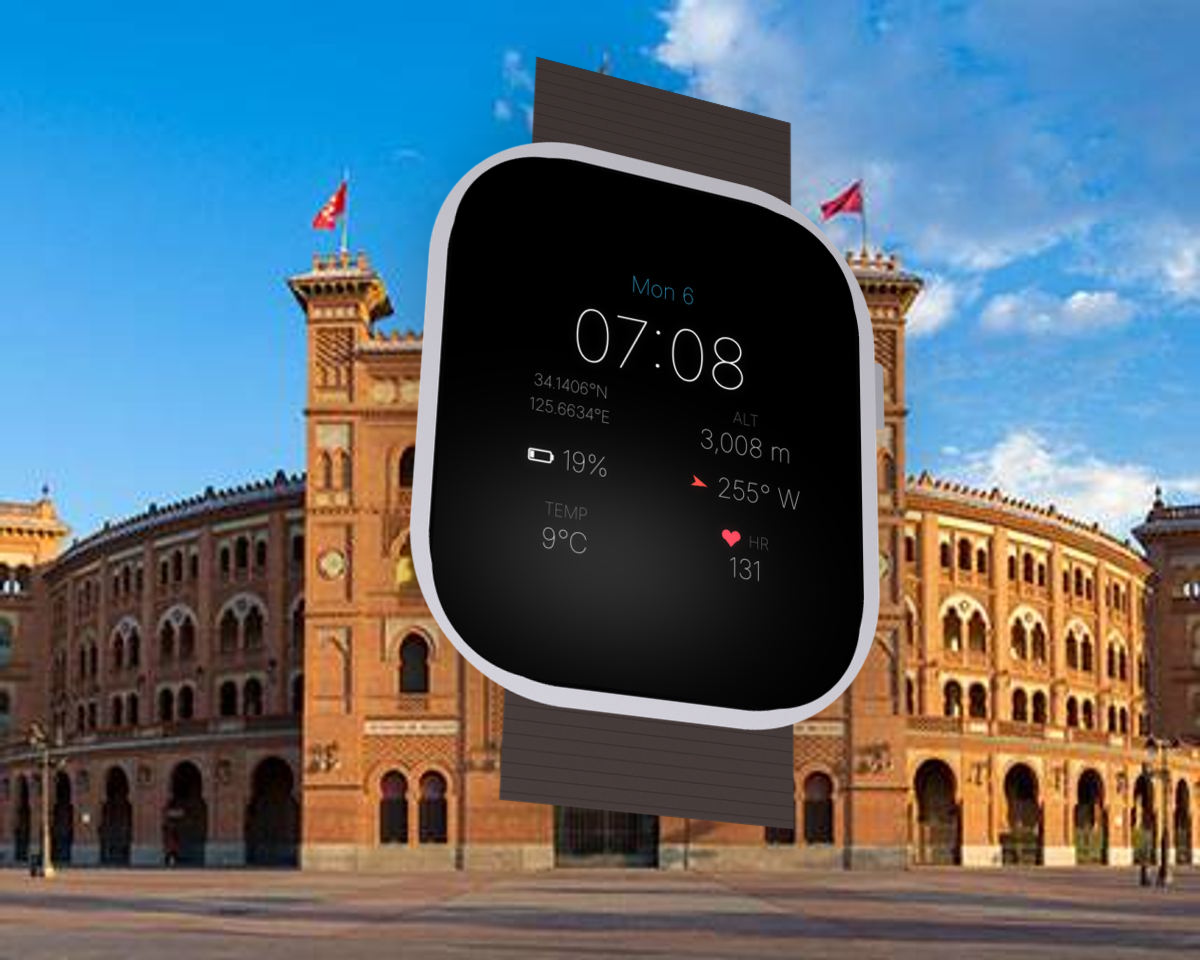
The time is 7h08
